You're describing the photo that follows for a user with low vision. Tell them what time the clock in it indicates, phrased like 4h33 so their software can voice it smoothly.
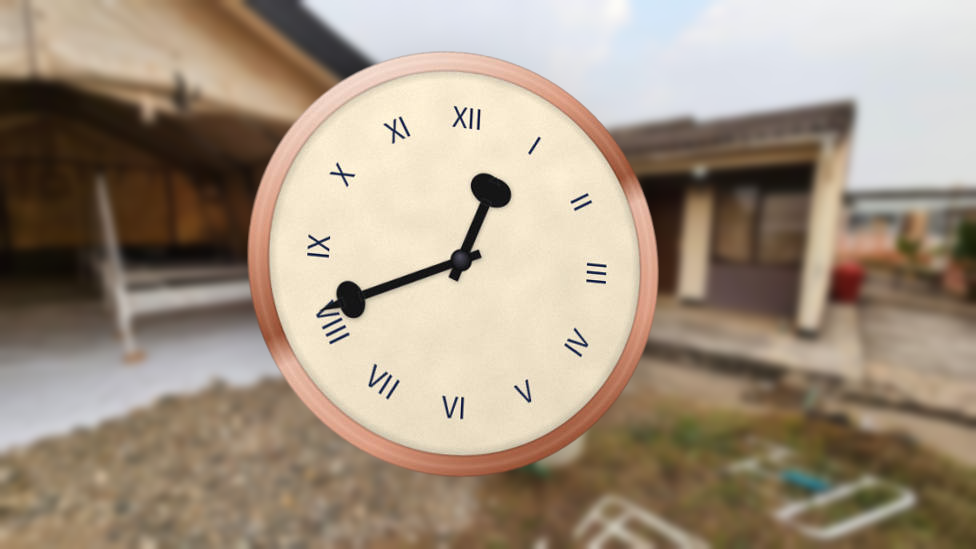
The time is 12h41
